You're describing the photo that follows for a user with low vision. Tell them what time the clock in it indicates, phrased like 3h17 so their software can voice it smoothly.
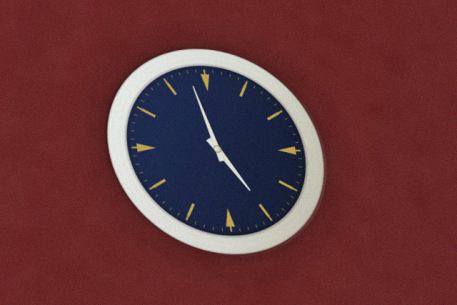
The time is 4h58
